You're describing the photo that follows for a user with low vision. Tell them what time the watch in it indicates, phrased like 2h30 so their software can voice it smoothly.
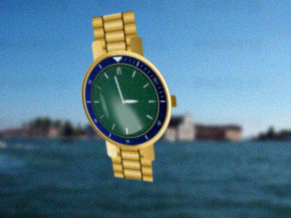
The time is 2h58
